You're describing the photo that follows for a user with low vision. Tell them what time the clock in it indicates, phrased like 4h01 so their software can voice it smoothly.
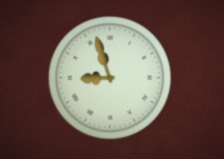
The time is 8h57
